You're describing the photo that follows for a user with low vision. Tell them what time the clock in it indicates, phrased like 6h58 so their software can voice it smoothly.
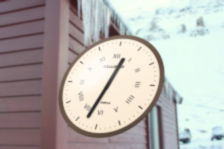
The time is 12h33
